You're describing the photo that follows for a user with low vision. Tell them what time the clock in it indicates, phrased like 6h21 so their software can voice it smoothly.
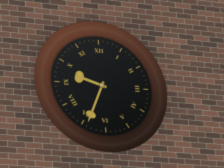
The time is 9h34
